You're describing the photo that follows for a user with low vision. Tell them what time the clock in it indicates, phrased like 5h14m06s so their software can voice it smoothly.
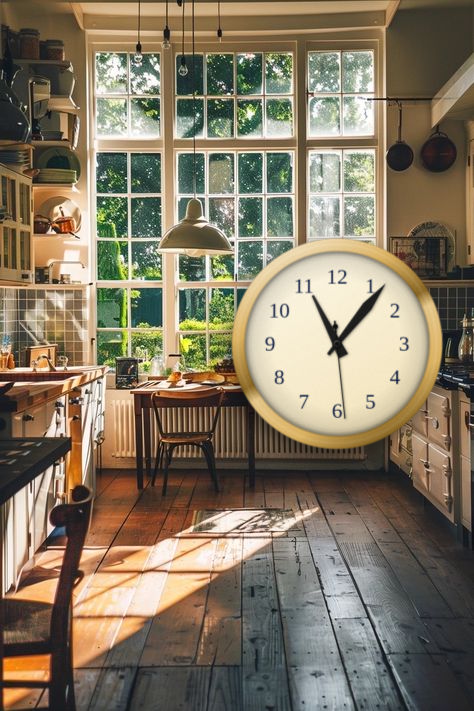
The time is 11h06m29s
